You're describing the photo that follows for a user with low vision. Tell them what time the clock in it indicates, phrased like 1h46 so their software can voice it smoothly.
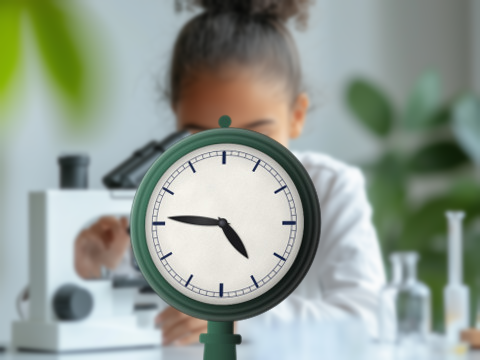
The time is 4h46
